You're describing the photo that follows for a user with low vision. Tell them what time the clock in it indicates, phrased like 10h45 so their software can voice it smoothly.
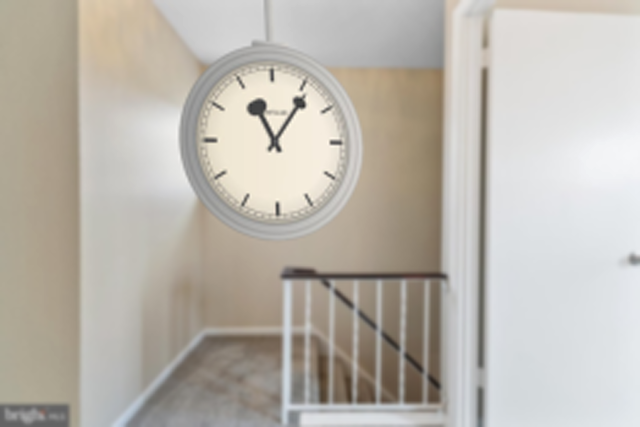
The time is 11h06
